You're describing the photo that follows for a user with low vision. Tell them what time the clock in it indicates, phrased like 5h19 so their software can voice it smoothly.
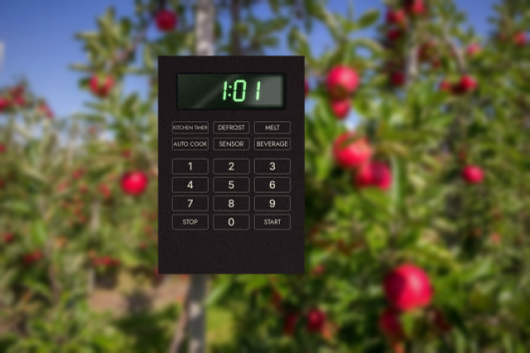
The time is 1h01
